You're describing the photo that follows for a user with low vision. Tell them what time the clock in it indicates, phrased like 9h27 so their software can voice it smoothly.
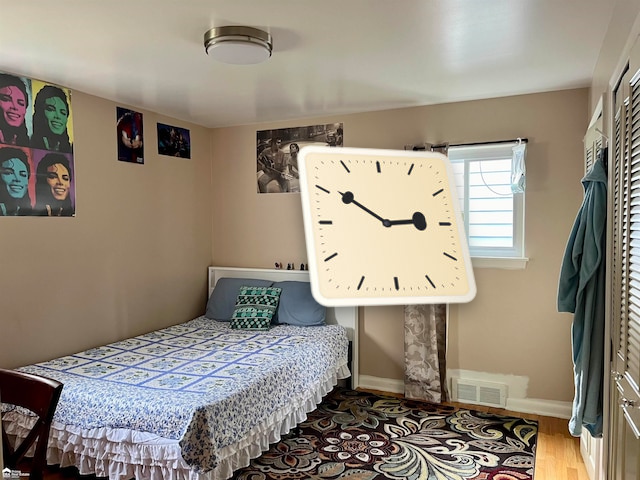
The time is 2h51
